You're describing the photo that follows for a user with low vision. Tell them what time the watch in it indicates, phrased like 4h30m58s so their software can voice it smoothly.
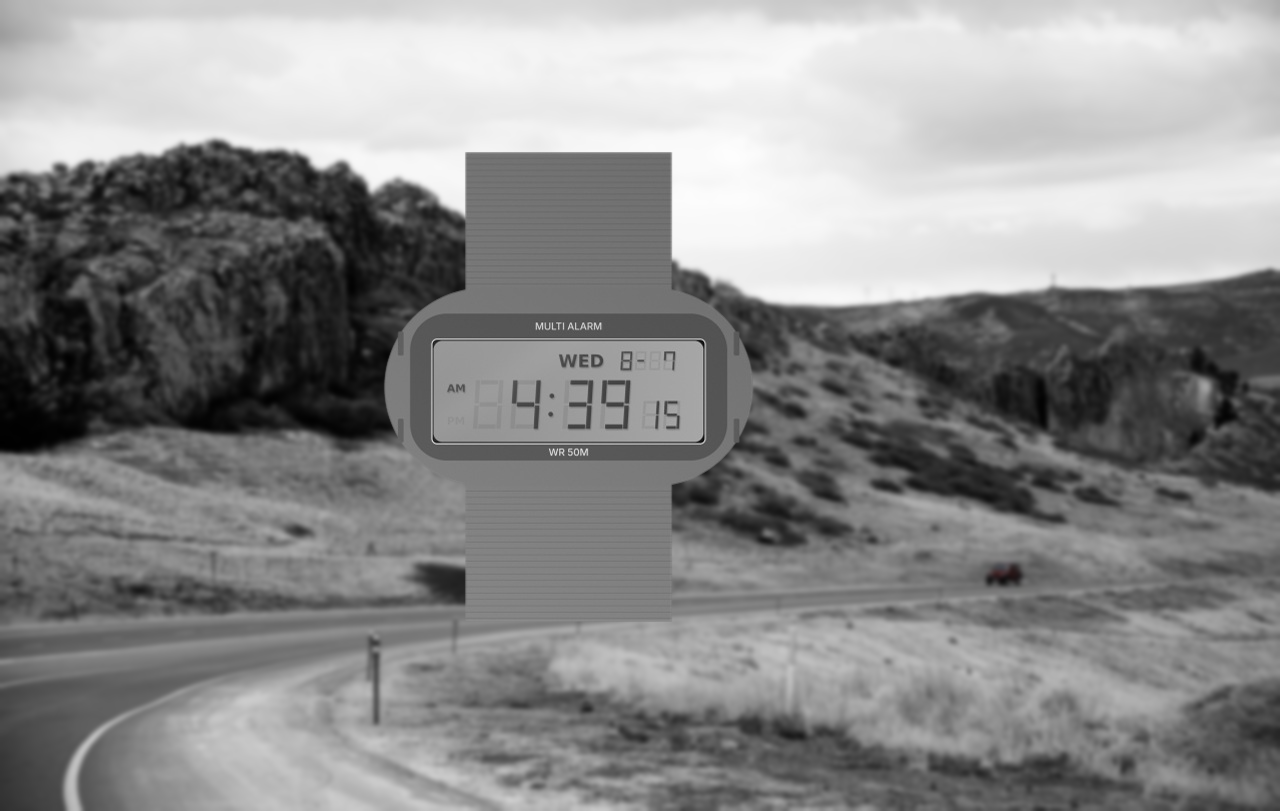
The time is 4h39m15s
